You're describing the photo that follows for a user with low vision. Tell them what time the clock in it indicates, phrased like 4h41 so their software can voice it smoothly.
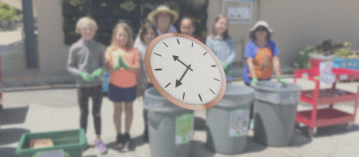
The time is 10h38
